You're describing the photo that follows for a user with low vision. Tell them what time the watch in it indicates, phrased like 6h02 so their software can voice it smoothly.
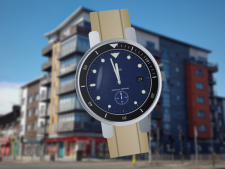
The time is 11h58
